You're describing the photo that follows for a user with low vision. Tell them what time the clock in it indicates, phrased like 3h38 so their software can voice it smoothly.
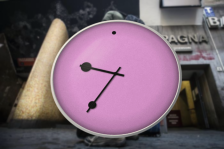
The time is 9h36
